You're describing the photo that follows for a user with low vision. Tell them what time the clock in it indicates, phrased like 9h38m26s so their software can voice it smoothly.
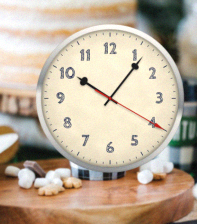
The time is 10h06m20s
